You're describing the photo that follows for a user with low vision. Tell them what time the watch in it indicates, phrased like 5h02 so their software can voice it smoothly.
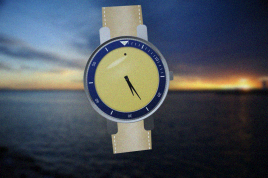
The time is 5h25
